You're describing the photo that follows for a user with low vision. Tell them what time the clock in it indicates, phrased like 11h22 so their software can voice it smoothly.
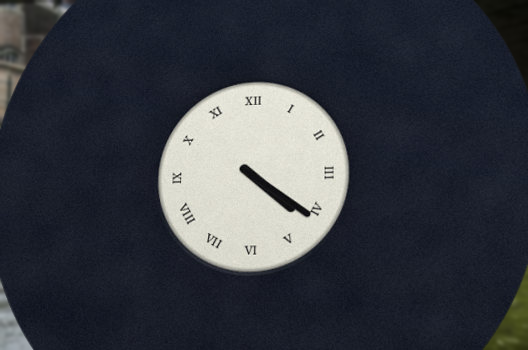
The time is 4h21
